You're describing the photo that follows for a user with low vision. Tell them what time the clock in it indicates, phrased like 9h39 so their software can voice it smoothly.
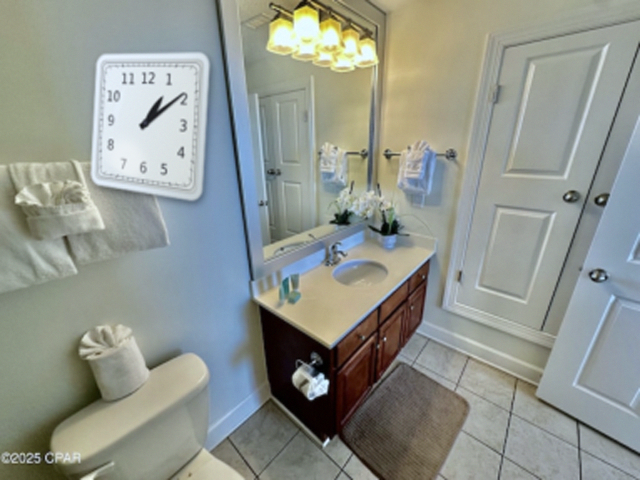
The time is 1h09
